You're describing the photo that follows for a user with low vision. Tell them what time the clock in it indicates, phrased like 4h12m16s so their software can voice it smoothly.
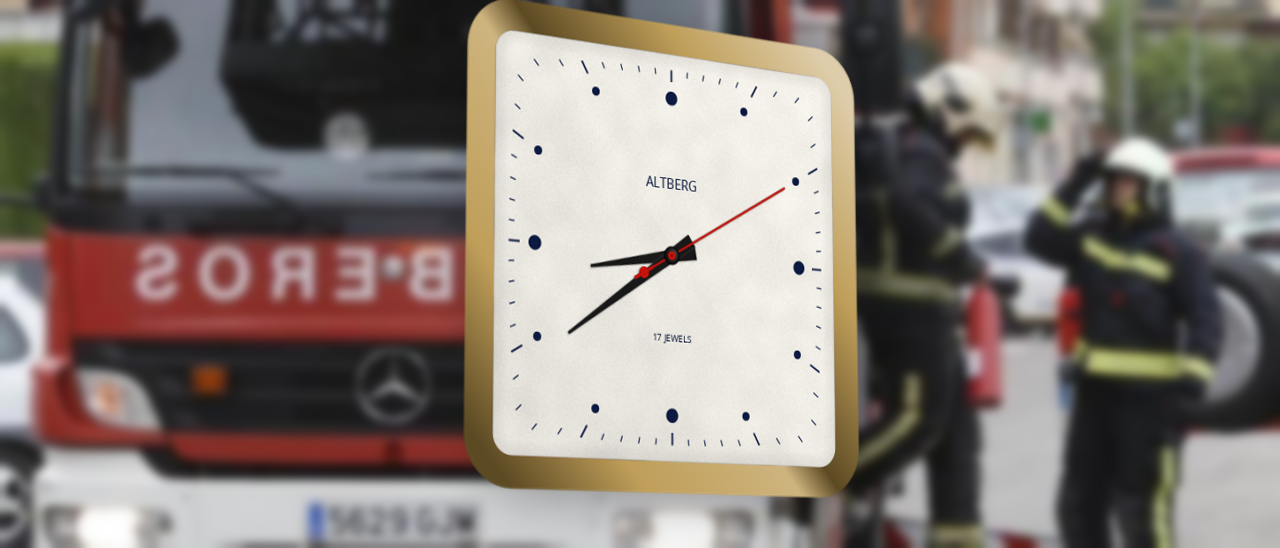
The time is 8h39m10s
